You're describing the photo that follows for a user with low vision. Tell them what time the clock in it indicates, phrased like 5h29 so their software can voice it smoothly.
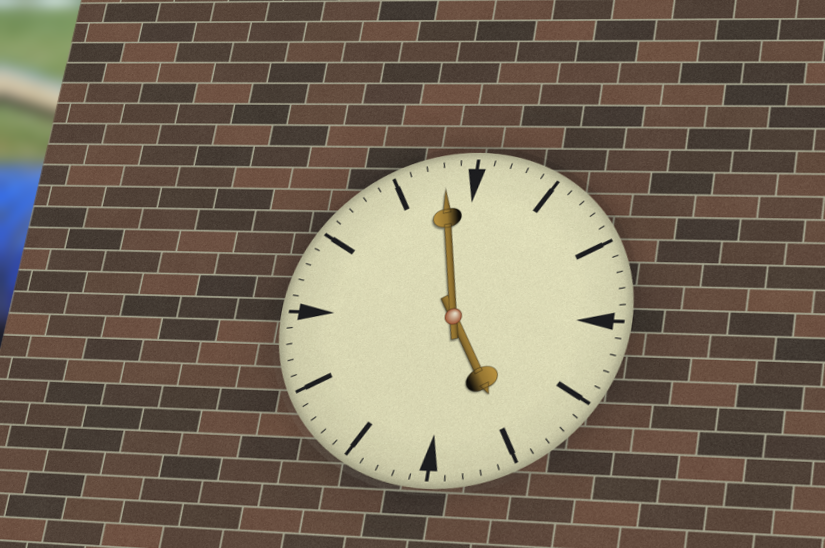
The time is 4h58
